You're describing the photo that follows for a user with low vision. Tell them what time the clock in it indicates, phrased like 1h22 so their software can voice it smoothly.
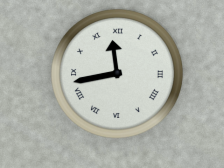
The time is 11h43
